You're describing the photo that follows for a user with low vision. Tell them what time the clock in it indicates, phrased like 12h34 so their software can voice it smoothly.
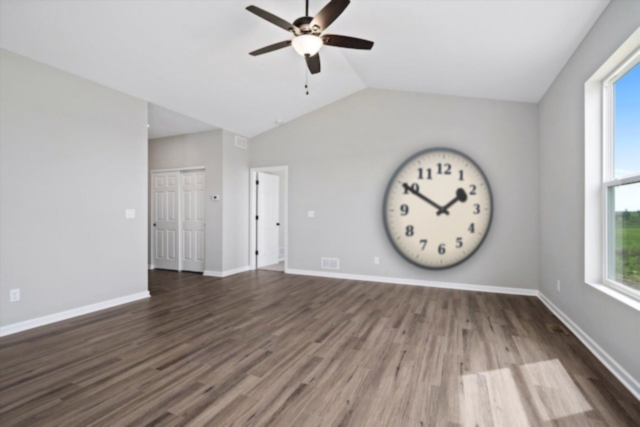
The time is 1h50
